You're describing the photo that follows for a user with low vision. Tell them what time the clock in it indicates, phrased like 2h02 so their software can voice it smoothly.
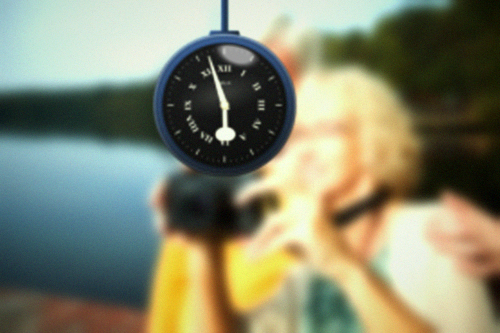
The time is 5h57
